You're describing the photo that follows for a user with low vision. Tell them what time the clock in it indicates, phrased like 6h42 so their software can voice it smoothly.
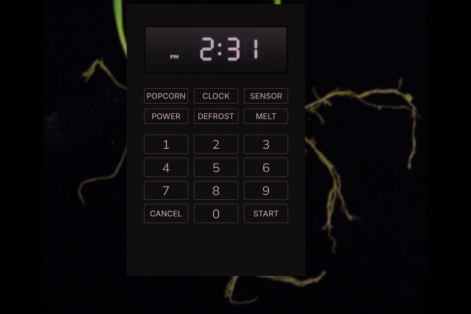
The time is 2h31
